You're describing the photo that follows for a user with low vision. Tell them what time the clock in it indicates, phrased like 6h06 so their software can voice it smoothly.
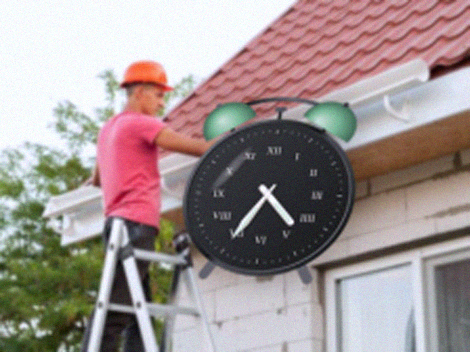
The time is 4h35
